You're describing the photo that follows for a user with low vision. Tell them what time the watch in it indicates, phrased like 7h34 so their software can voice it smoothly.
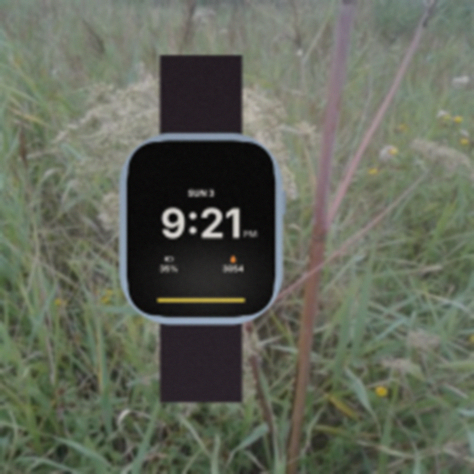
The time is 9h21
